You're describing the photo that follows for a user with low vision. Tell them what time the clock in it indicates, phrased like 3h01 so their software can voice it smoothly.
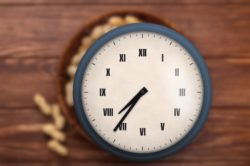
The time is 7h36
